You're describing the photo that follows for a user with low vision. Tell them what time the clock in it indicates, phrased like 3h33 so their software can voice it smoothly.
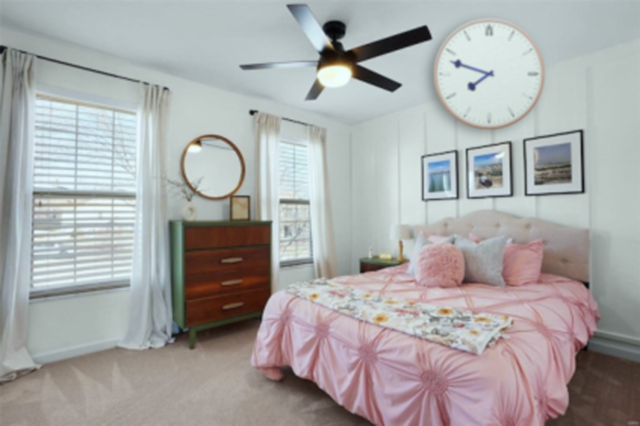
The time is 7h48
